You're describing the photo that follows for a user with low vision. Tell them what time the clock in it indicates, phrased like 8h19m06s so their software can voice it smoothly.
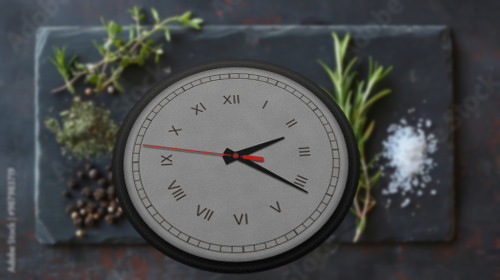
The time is 2h20m47s
